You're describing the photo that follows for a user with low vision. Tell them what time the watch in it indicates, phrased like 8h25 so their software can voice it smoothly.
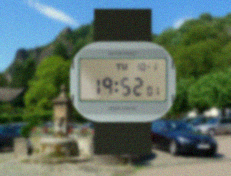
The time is 19h52
